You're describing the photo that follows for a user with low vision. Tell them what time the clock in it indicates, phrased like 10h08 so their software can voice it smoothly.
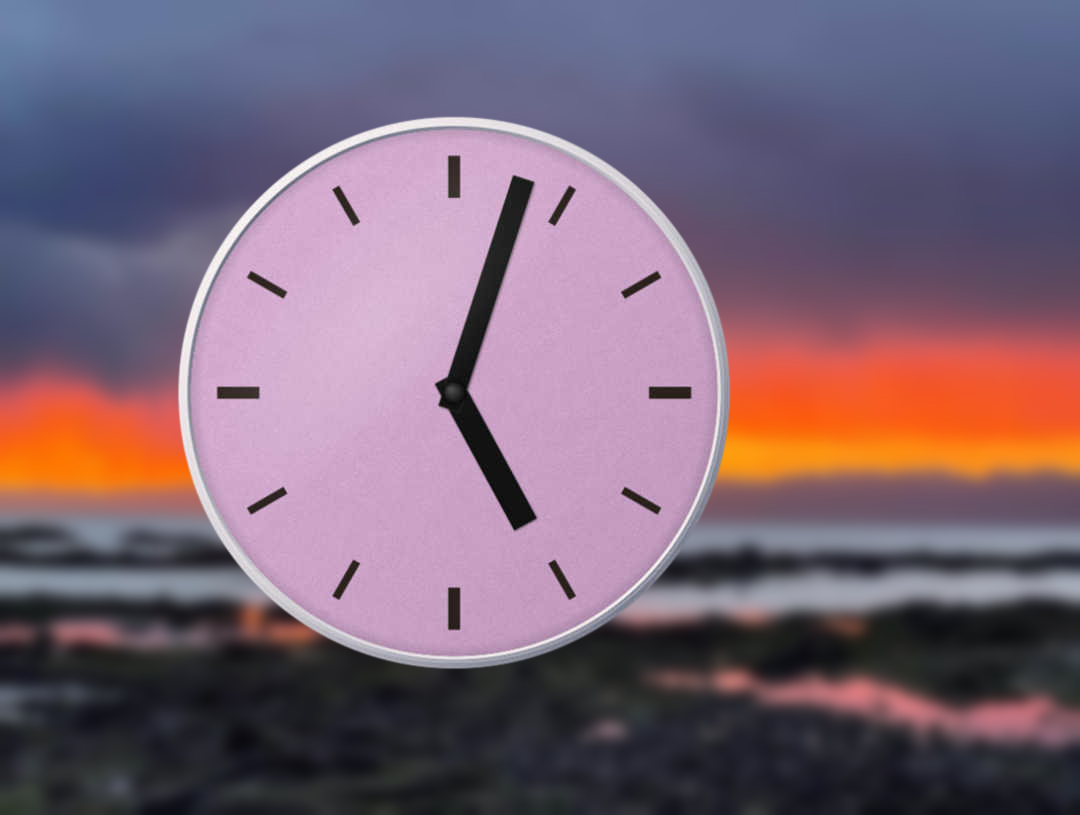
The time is 5h03
